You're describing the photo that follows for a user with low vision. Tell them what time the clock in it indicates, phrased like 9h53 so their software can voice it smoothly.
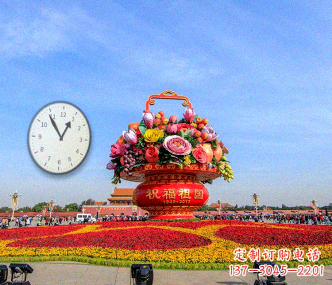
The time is 12h54
